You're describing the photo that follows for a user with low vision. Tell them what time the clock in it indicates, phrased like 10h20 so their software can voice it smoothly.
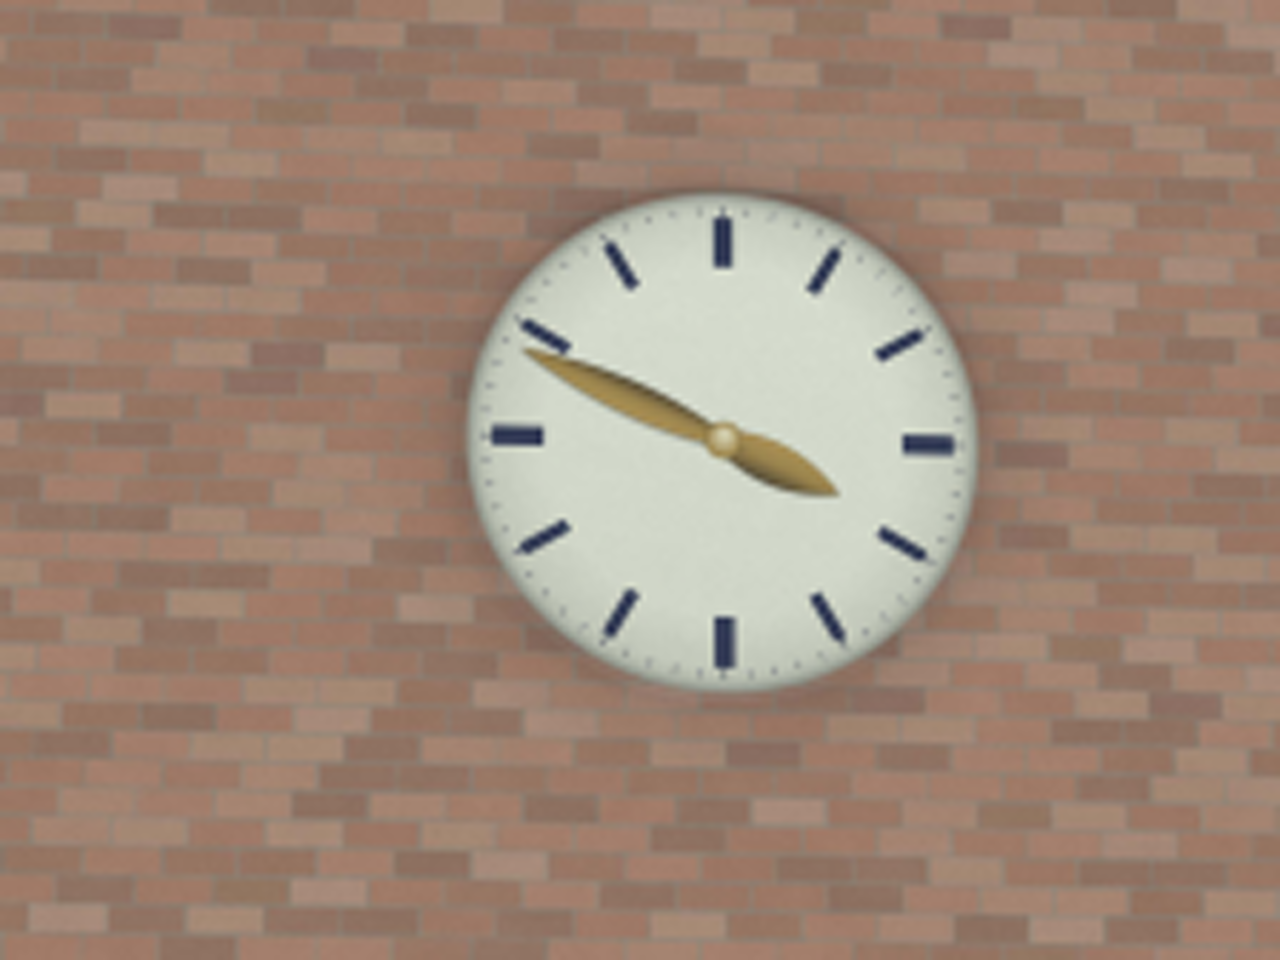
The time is 3h49
